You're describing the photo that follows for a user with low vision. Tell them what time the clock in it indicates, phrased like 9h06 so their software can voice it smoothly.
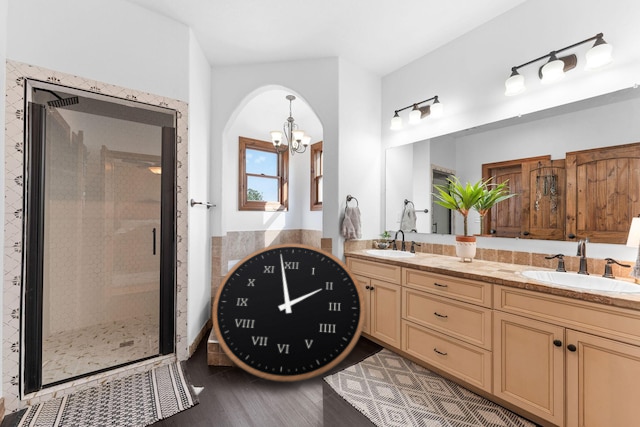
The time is 1h58
